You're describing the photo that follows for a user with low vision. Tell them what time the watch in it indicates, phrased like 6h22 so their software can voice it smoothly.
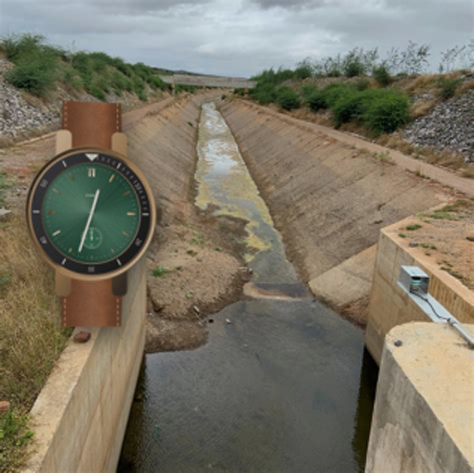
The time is 12h33
